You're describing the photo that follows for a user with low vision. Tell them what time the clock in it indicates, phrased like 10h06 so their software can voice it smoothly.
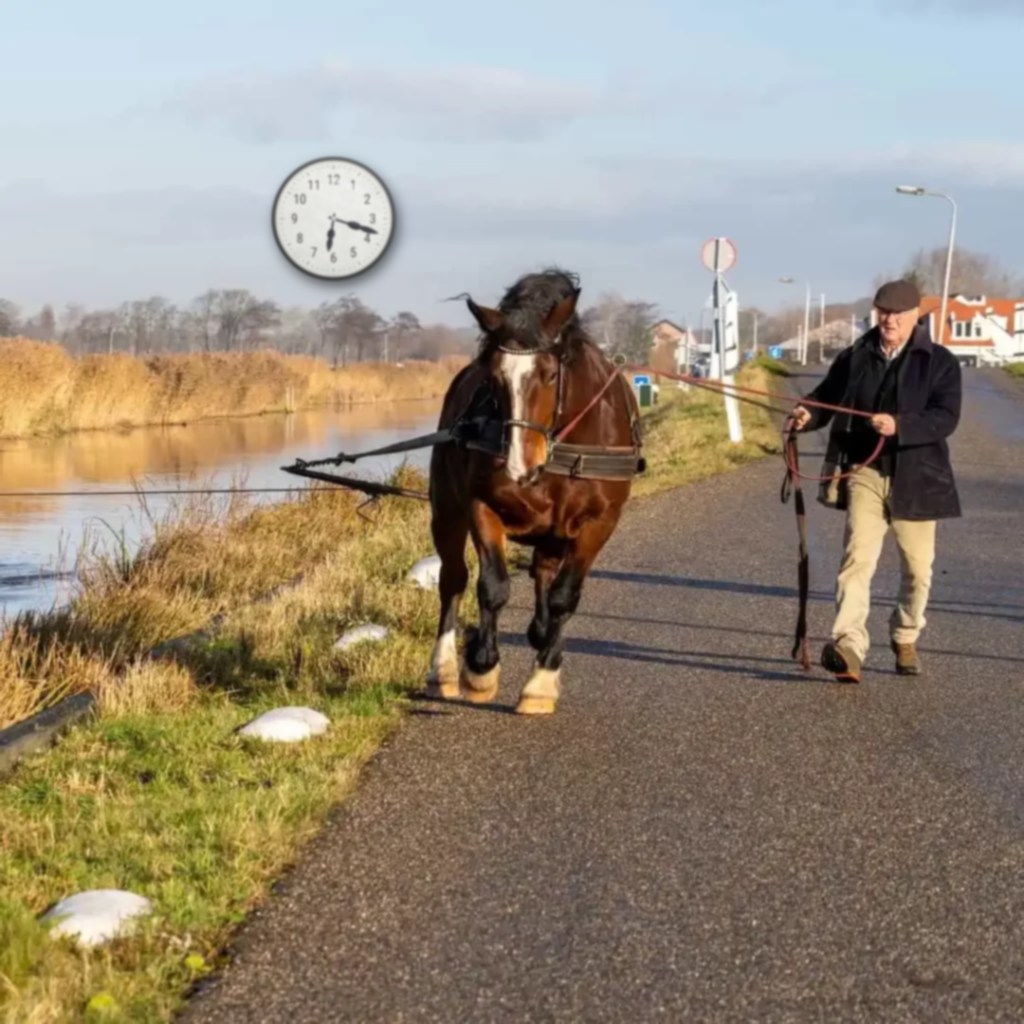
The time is 6h18
